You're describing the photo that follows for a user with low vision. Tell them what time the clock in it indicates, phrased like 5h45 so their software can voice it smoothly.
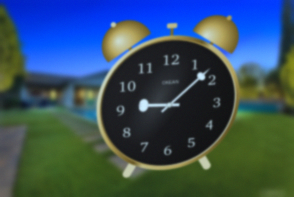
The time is 9h08
